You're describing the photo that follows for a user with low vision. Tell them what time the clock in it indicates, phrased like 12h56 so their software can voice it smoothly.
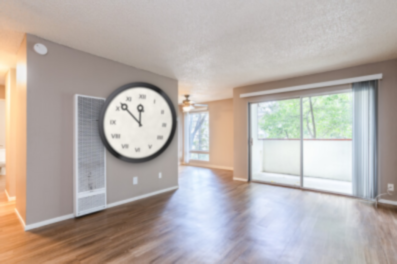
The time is 11h52
